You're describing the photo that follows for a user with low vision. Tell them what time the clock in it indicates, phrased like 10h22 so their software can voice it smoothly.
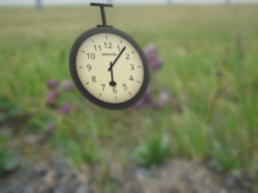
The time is 6h07
